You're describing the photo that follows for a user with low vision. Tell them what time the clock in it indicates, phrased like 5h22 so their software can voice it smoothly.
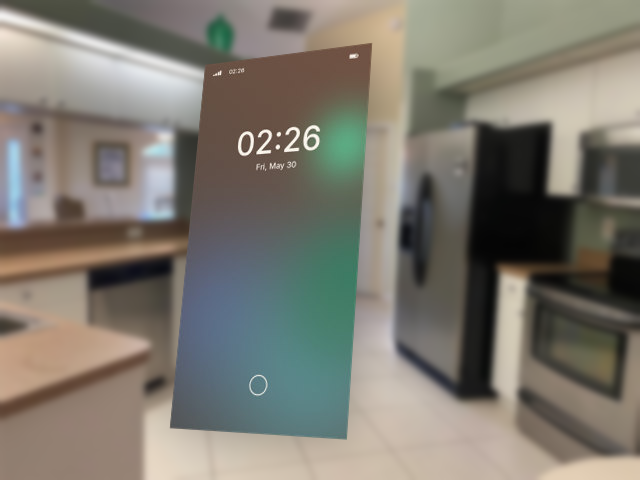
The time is 2h26
